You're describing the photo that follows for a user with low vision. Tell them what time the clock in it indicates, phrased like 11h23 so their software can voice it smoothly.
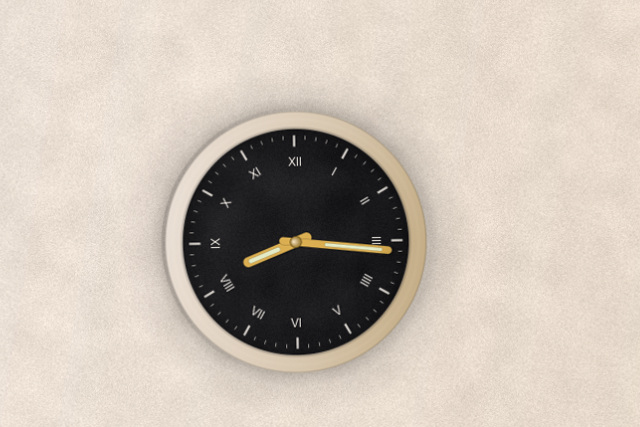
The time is 8h16
